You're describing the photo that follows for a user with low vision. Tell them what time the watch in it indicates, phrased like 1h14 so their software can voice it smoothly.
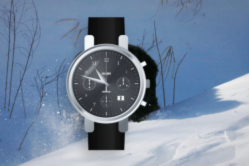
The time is 10h48
